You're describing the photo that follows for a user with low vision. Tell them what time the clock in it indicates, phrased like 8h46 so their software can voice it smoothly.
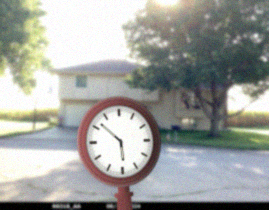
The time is 5h52
